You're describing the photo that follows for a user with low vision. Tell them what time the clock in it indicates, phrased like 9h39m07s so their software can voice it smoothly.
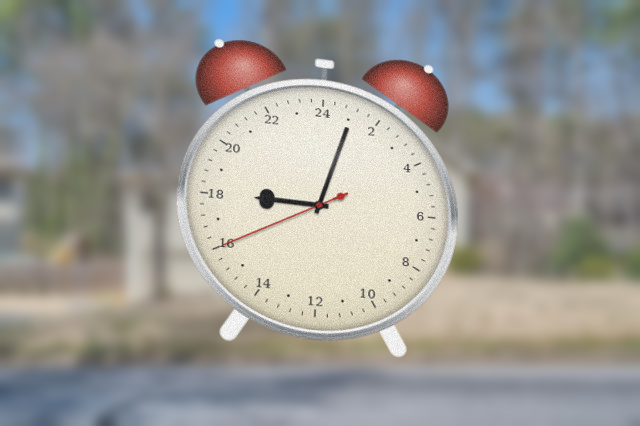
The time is 18h02m40s
